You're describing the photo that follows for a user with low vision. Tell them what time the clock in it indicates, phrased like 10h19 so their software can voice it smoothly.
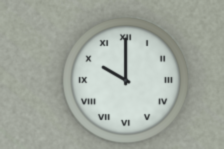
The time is 10h00
